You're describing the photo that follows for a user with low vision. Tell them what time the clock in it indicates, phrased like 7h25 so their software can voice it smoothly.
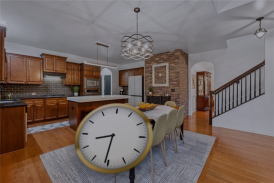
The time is 8h31
